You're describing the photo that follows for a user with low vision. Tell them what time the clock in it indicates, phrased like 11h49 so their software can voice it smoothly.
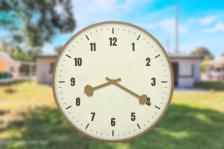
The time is 8h20
